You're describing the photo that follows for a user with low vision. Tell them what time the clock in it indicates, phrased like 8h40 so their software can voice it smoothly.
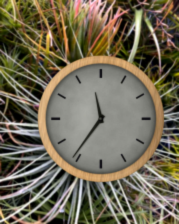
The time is 11h36
